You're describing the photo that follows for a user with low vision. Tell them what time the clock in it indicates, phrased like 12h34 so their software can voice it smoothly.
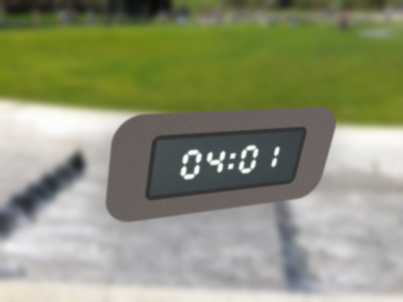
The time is 4h01
